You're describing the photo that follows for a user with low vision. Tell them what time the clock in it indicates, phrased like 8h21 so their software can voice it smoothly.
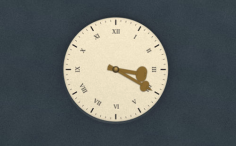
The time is 3h20
